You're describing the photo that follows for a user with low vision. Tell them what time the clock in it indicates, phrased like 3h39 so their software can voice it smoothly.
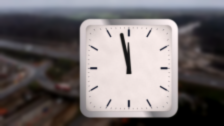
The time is 11h58
